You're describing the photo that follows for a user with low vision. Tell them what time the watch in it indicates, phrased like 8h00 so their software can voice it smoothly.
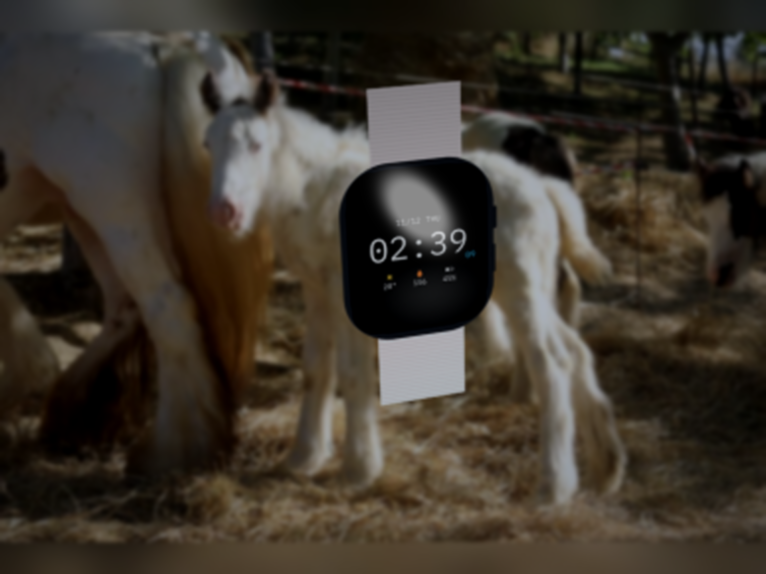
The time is 2h39
